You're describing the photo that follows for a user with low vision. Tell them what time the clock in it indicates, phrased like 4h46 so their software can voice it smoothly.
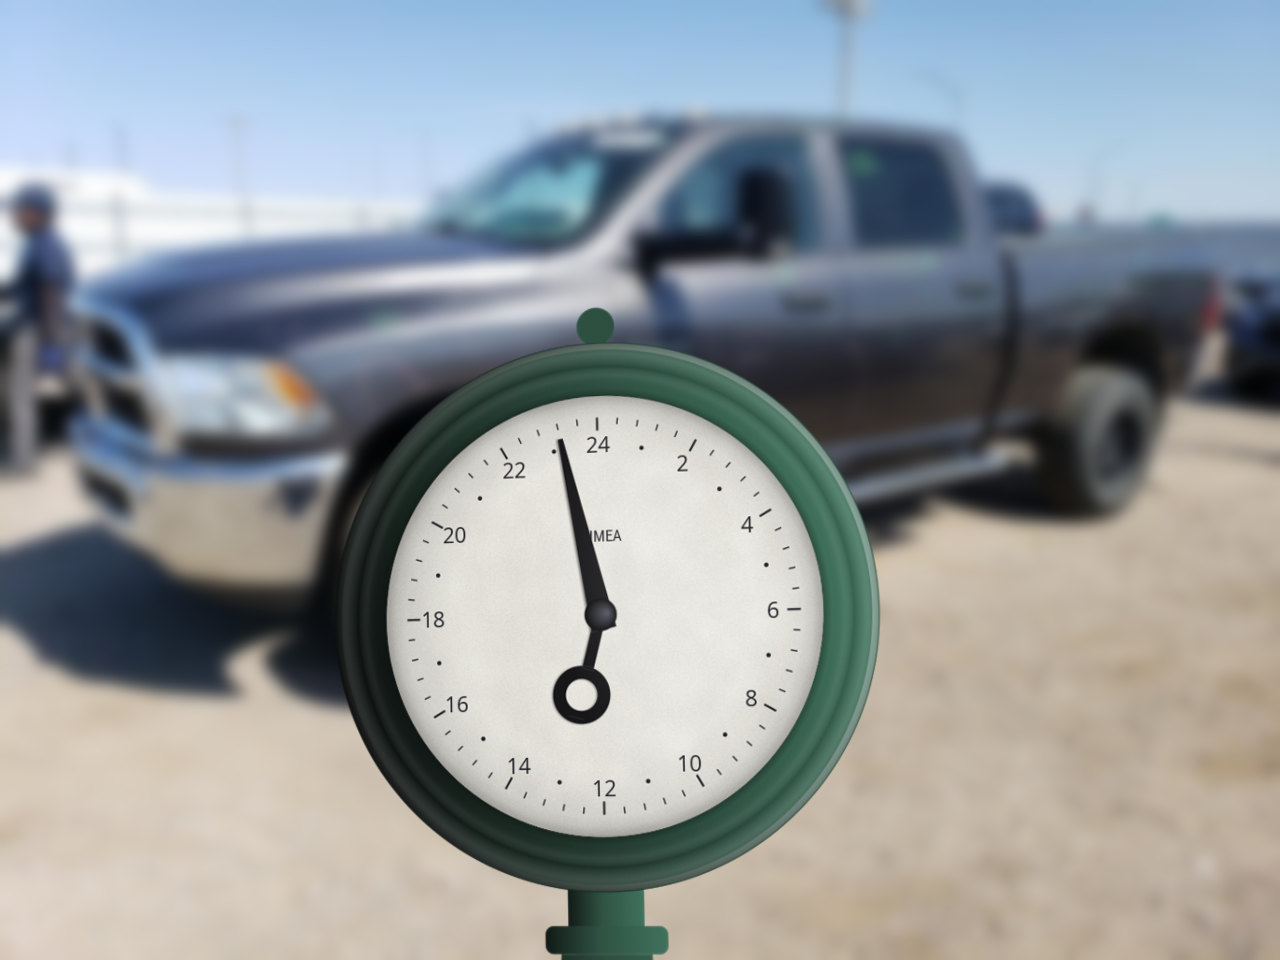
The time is 12h58
